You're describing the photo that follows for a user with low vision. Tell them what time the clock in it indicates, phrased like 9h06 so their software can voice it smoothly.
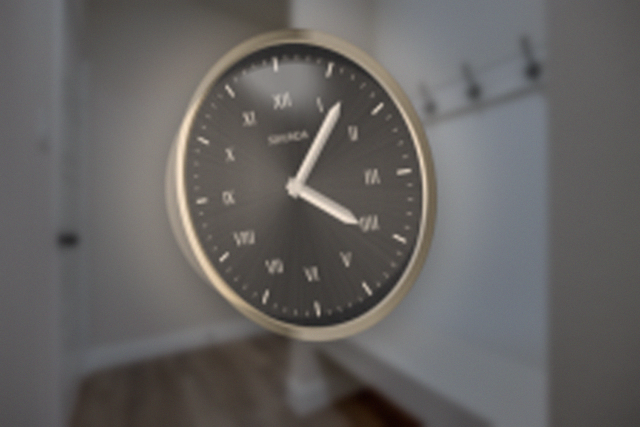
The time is 4h07
